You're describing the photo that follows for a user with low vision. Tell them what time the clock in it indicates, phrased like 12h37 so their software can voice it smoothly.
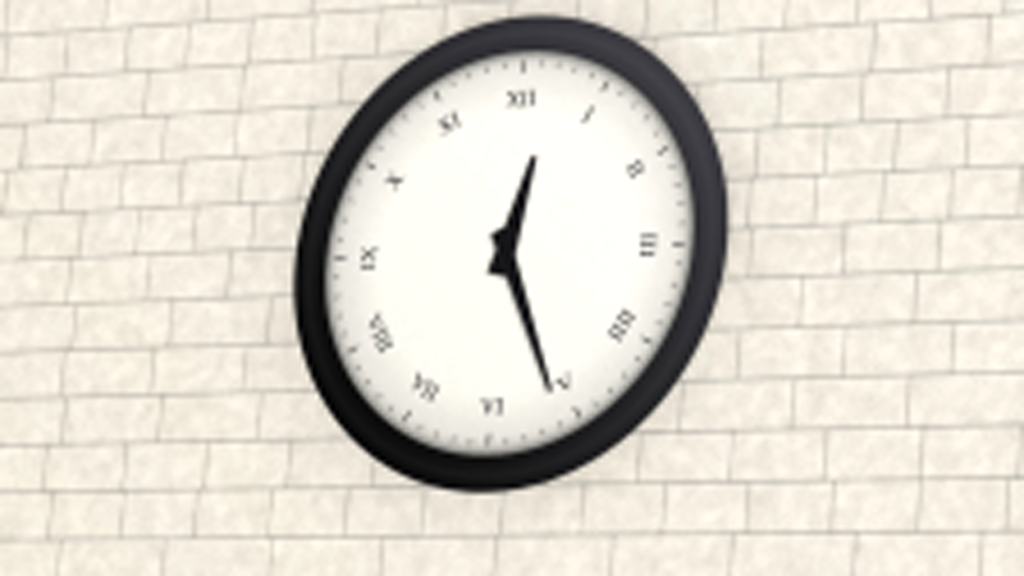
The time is 12h26
